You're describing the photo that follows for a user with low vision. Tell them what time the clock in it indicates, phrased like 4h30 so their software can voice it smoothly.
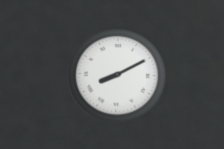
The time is 8h10
